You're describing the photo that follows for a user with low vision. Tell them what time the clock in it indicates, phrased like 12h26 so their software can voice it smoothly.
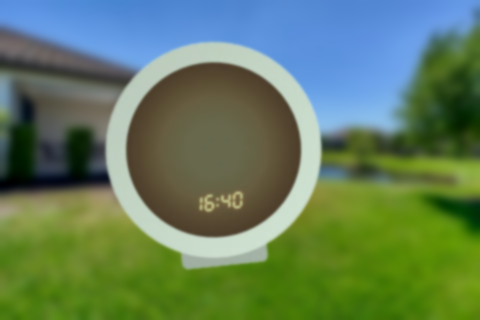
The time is 16h40
